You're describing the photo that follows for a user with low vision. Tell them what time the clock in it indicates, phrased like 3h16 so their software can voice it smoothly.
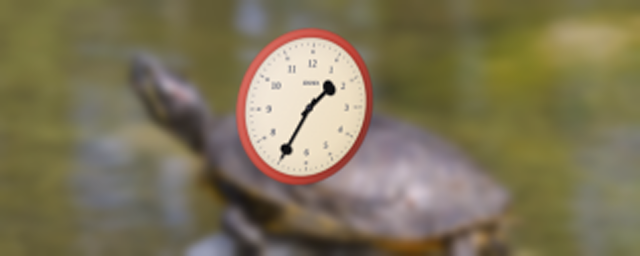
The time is 1h35
